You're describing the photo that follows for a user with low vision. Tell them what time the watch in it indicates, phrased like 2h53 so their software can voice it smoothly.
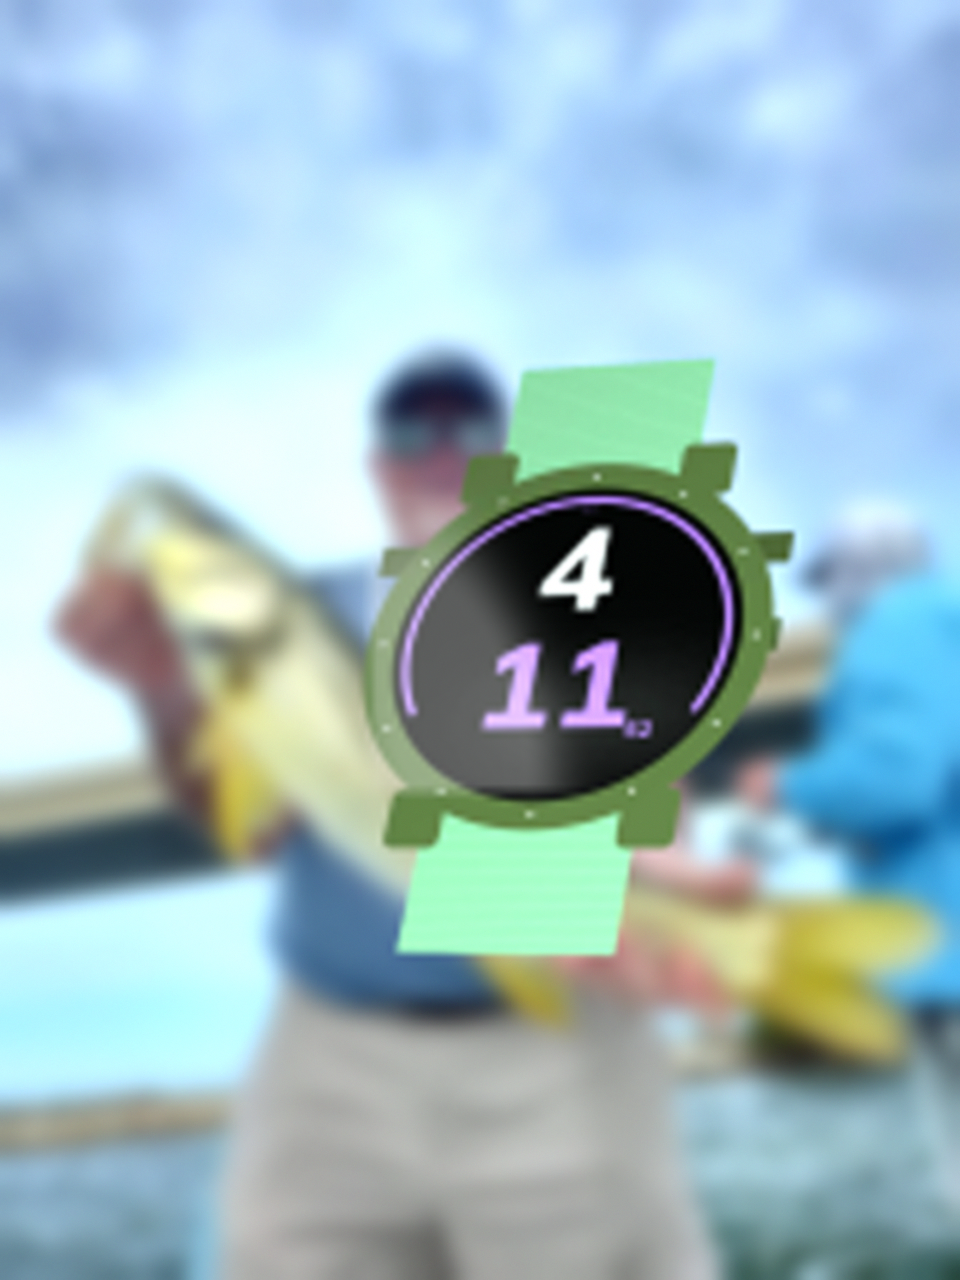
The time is 4h11
